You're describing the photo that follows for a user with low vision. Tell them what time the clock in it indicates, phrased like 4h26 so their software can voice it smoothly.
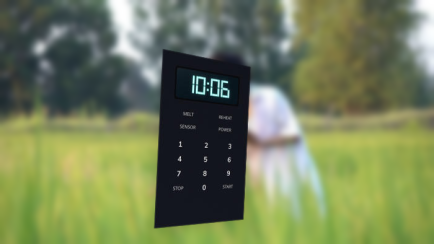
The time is 10h06
